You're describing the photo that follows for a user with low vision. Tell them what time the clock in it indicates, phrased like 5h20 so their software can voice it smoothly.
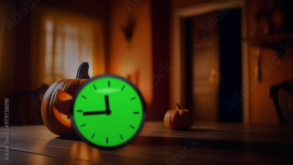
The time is 11h44
